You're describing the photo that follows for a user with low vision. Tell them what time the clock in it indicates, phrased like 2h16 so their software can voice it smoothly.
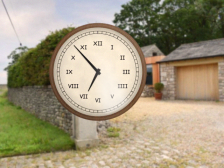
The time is 6h53
